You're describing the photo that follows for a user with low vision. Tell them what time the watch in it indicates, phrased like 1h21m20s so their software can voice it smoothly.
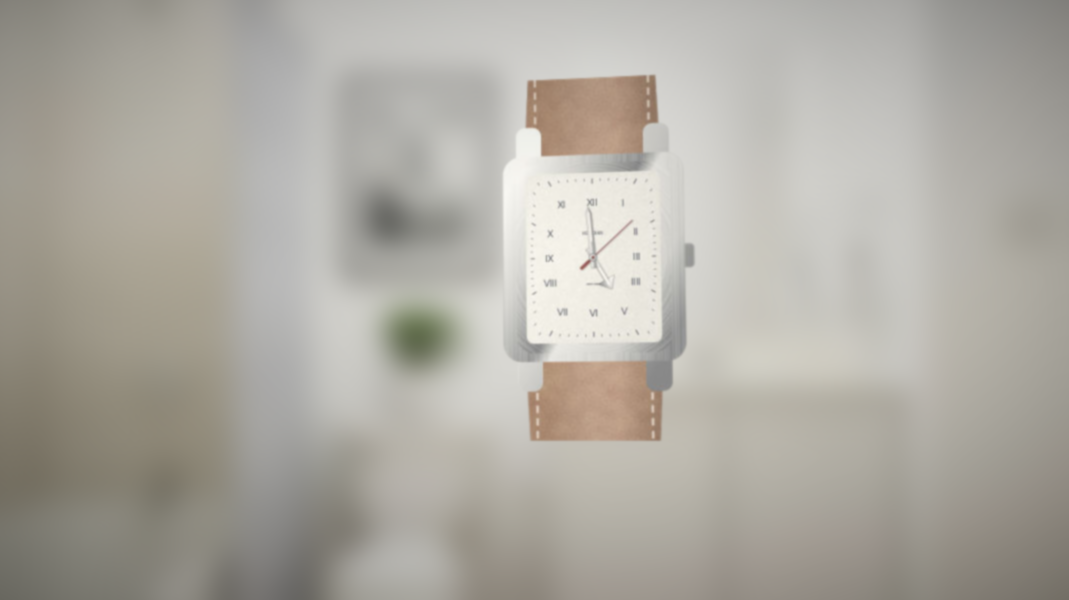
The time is 4h59m08s
